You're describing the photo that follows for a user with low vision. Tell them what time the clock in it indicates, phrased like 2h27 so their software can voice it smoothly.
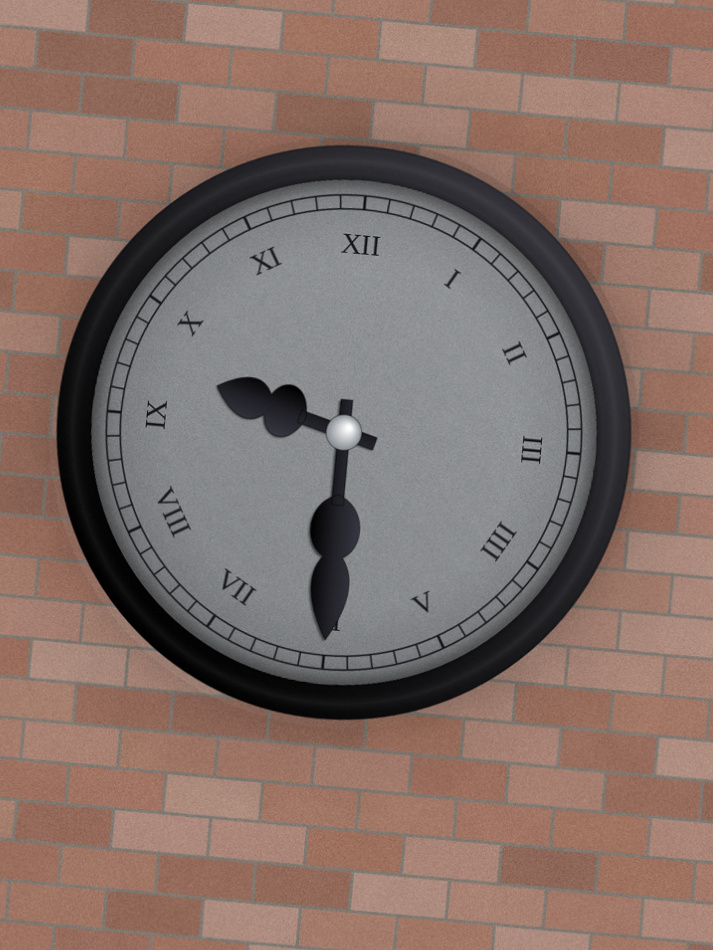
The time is 9h30
